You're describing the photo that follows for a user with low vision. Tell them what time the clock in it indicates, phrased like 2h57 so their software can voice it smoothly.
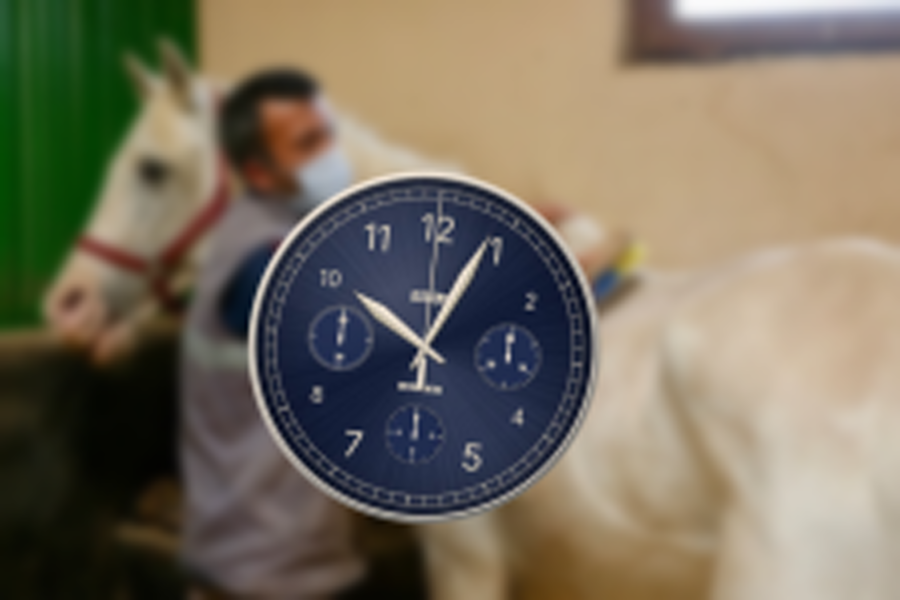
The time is 10h04
